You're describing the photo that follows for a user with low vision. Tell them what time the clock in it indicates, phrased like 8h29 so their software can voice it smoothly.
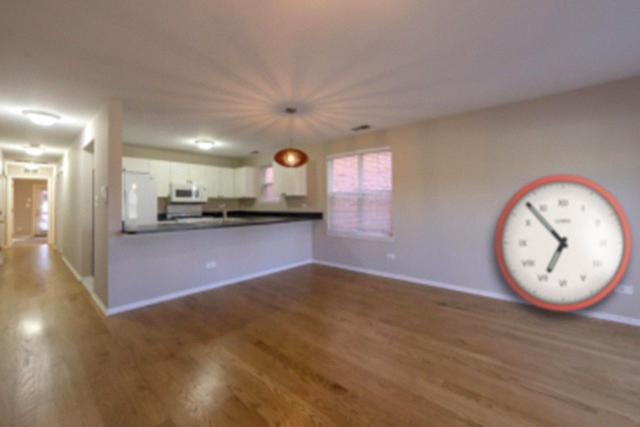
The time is 6h53
